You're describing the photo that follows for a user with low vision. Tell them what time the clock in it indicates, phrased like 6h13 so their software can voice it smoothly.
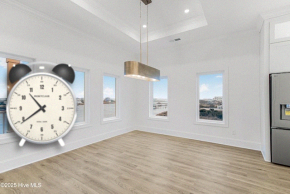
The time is 10h39
